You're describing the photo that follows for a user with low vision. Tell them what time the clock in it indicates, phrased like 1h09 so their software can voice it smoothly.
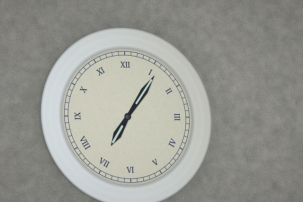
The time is 7h06
